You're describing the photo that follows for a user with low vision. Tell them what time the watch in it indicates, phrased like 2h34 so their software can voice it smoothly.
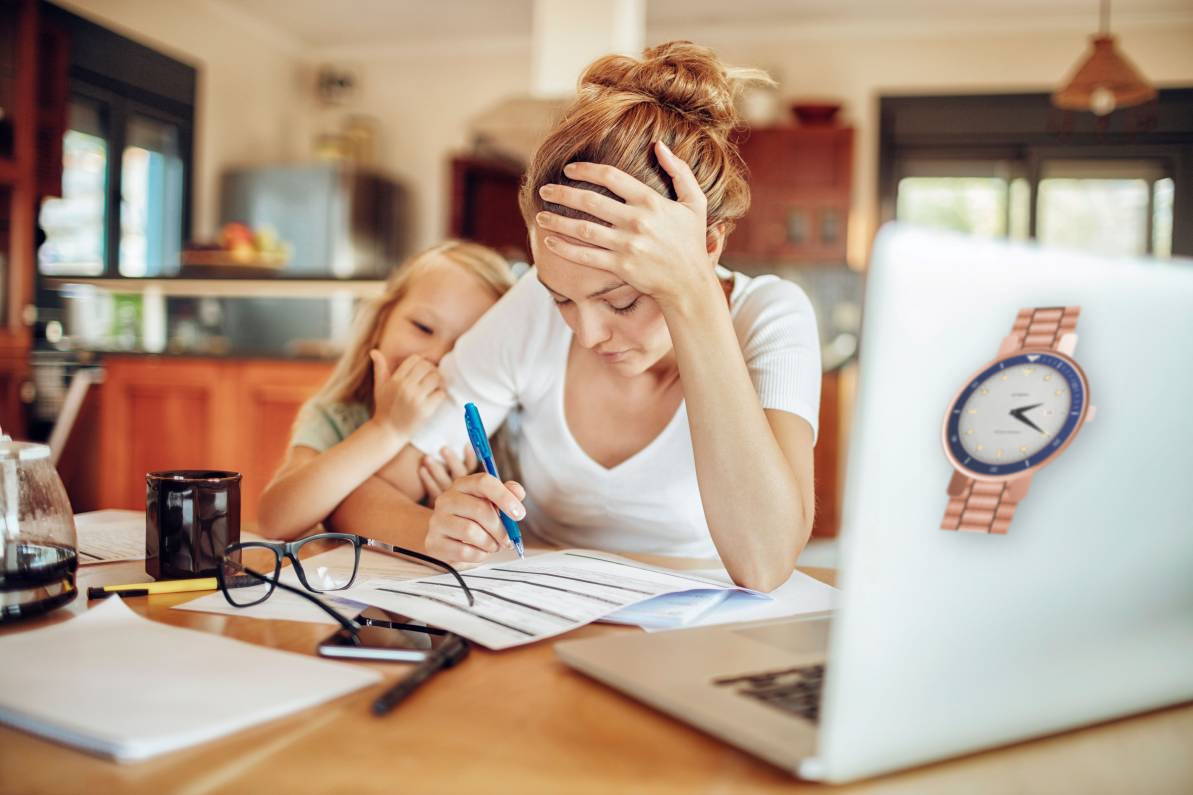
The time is 2h20
